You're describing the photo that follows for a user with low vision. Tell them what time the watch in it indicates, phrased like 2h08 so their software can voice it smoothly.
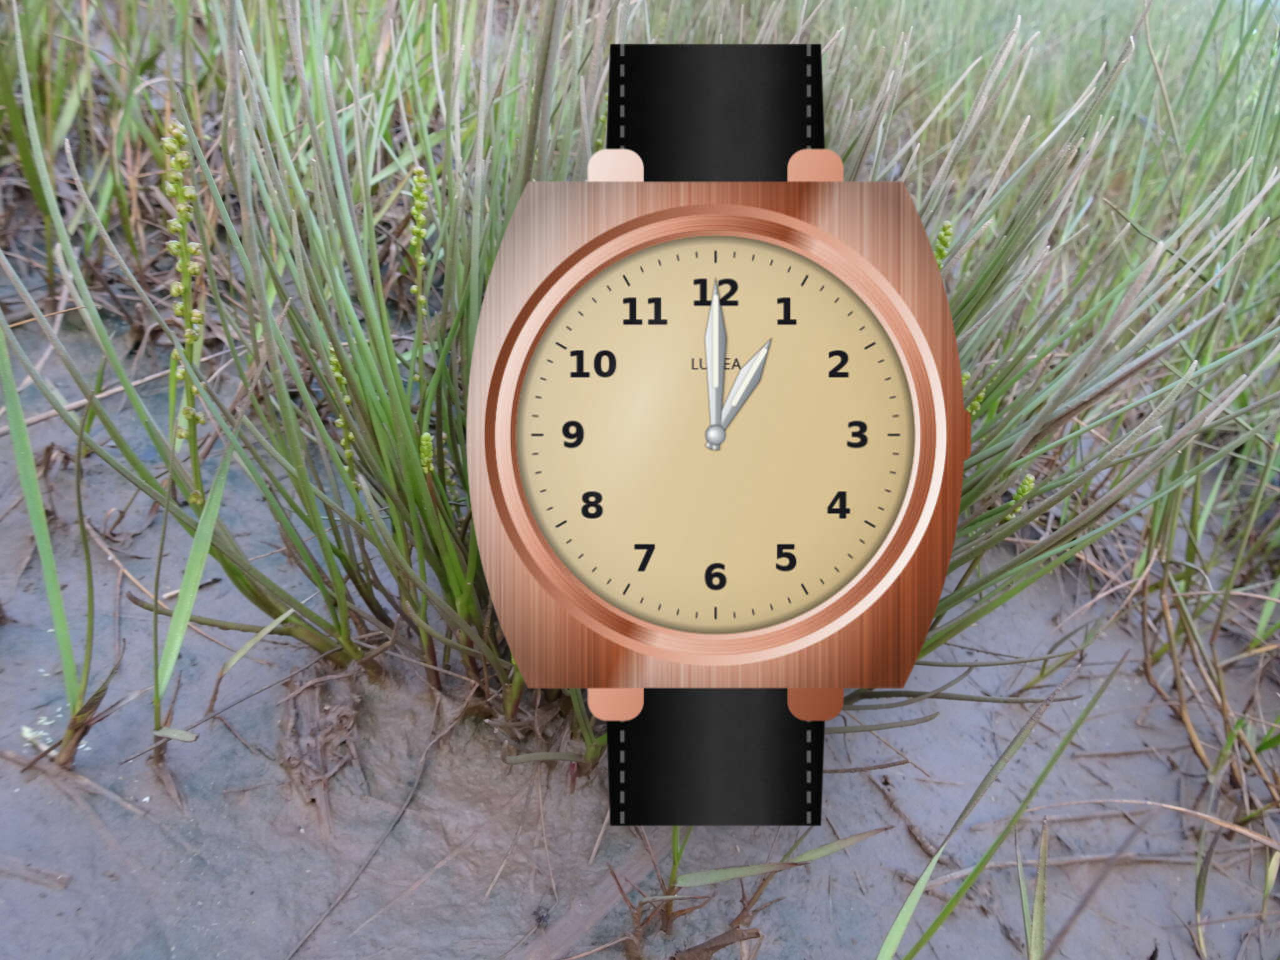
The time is 1h00
